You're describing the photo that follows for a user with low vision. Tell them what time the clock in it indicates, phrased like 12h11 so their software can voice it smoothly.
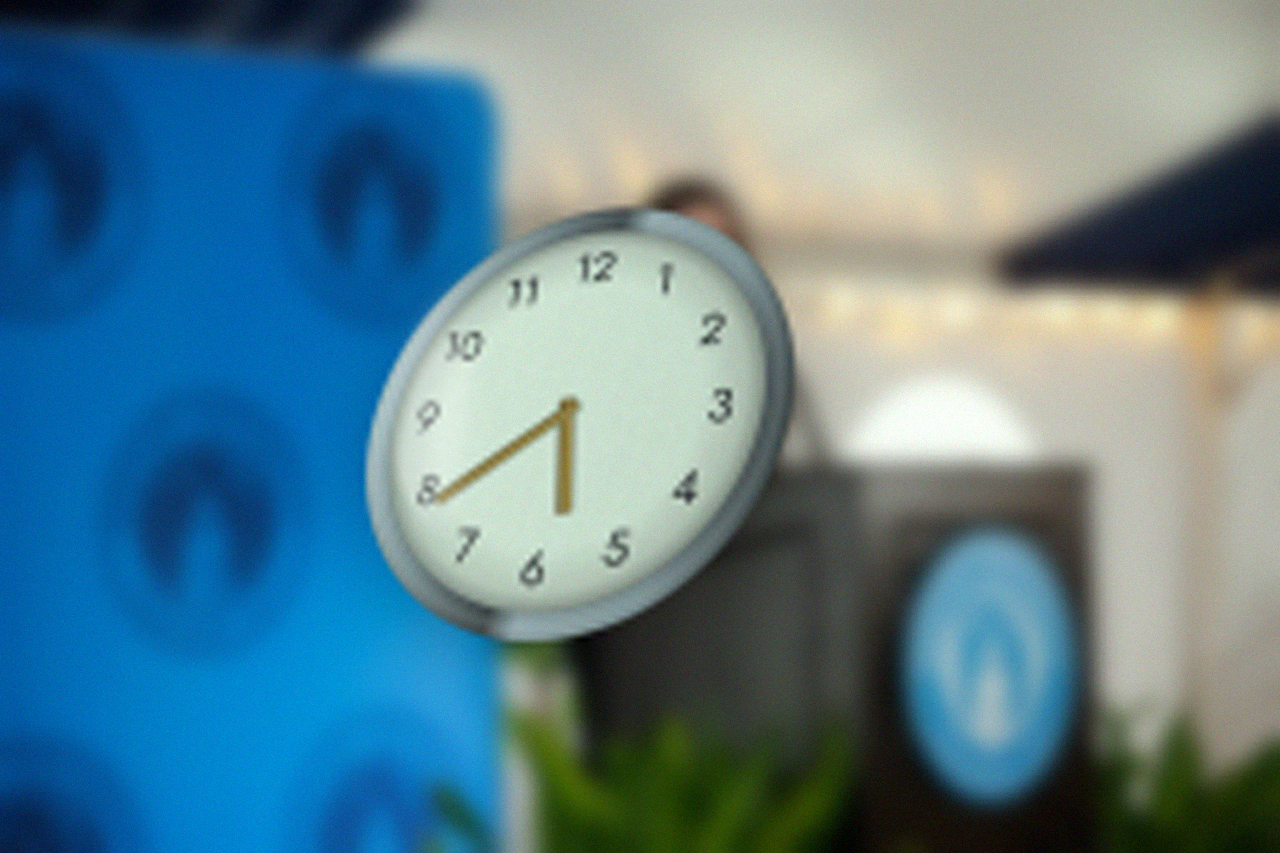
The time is 5h39
